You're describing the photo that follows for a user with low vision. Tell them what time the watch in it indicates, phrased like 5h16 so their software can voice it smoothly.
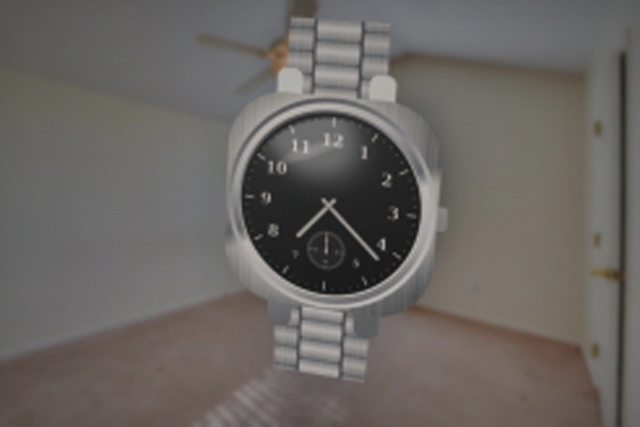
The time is 7h22
